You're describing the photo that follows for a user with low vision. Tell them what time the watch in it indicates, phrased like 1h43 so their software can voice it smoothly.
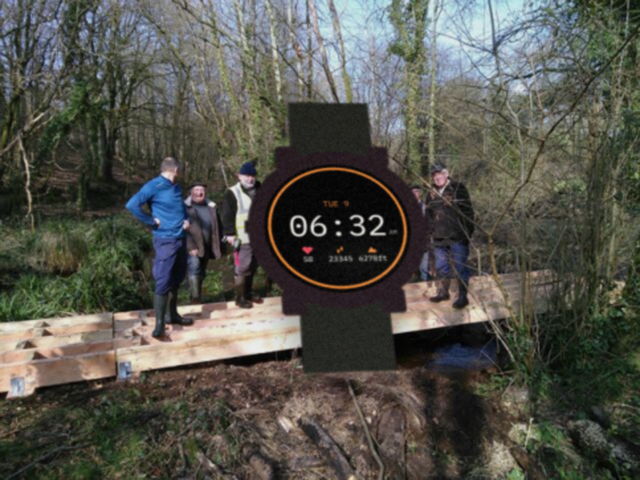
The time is 6h32
